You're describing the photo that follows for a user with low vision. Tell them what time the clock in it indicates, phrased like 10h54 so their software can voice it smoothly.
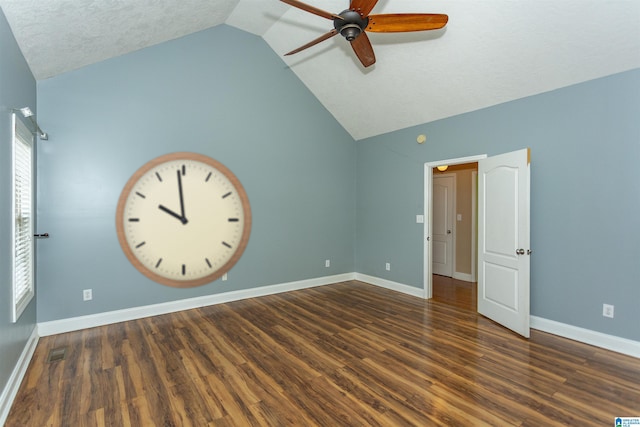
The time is 9h59
